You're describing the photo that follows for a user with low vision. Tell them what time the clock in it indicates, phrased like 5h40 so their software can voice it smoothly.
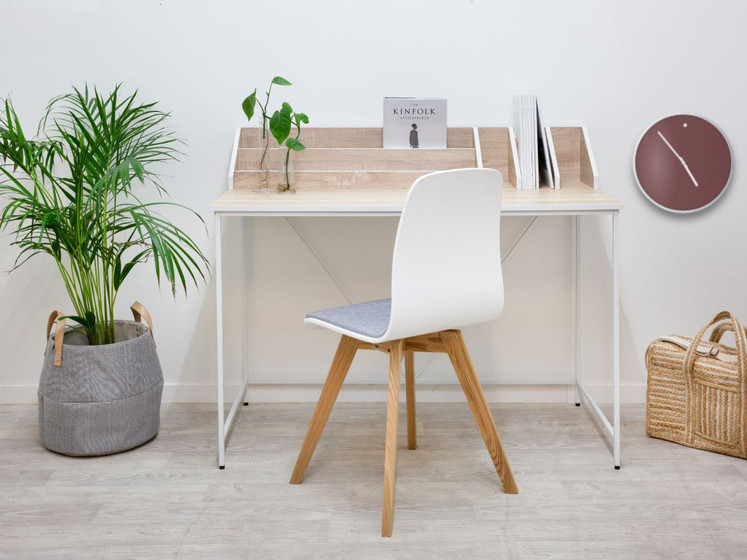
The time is 4h53
